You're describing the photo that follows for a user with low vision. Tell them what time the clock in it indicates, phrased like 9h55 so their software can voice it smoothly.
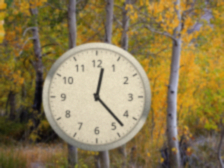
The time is 12h23
